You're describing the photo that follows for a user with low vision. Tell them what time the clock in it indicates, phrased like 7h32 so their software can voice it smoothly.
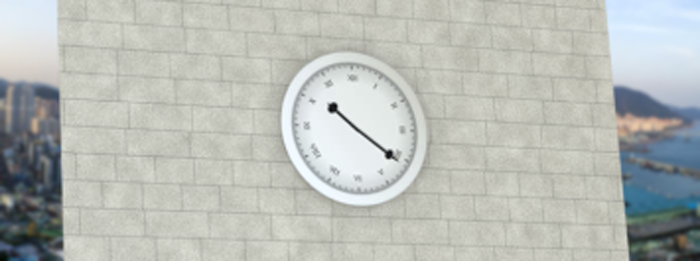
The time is 10h21
